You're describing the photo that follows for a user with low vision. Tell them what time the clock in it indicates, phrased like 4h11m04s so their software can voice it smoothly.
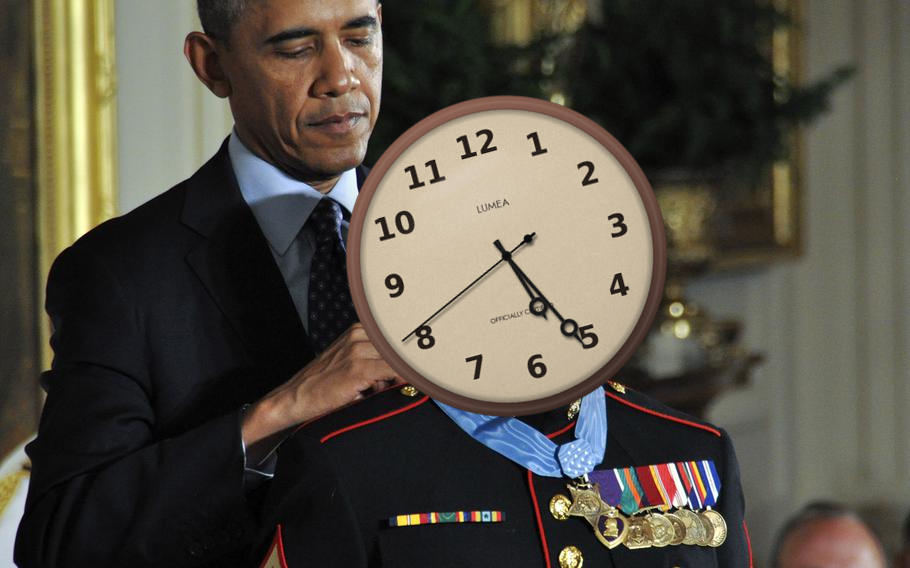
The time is 5h25m41s
